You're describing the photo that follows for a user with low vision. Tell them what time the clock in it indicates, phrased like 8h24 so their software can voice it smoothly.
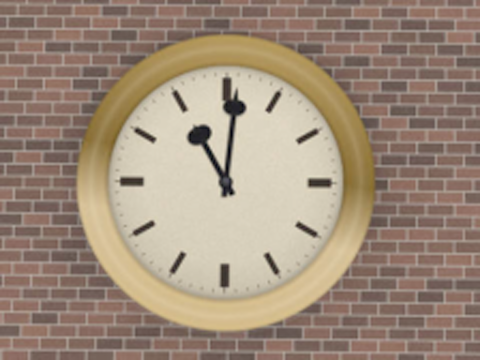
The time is 11h01
